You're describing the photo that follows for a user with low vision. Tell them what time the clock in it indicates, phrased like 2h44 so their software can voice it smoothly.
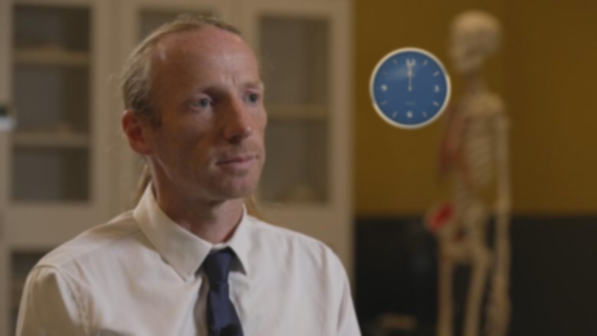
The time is 12h00
